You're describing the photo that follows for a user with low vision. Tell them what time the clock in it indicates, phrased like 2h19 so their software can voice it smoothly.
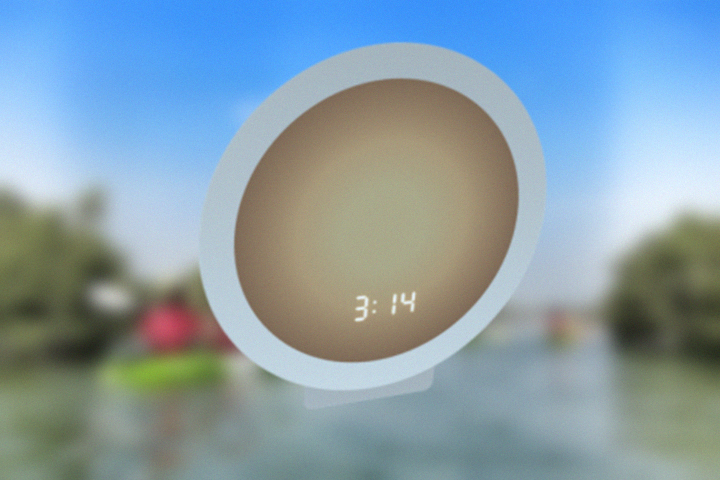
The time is 3h14
